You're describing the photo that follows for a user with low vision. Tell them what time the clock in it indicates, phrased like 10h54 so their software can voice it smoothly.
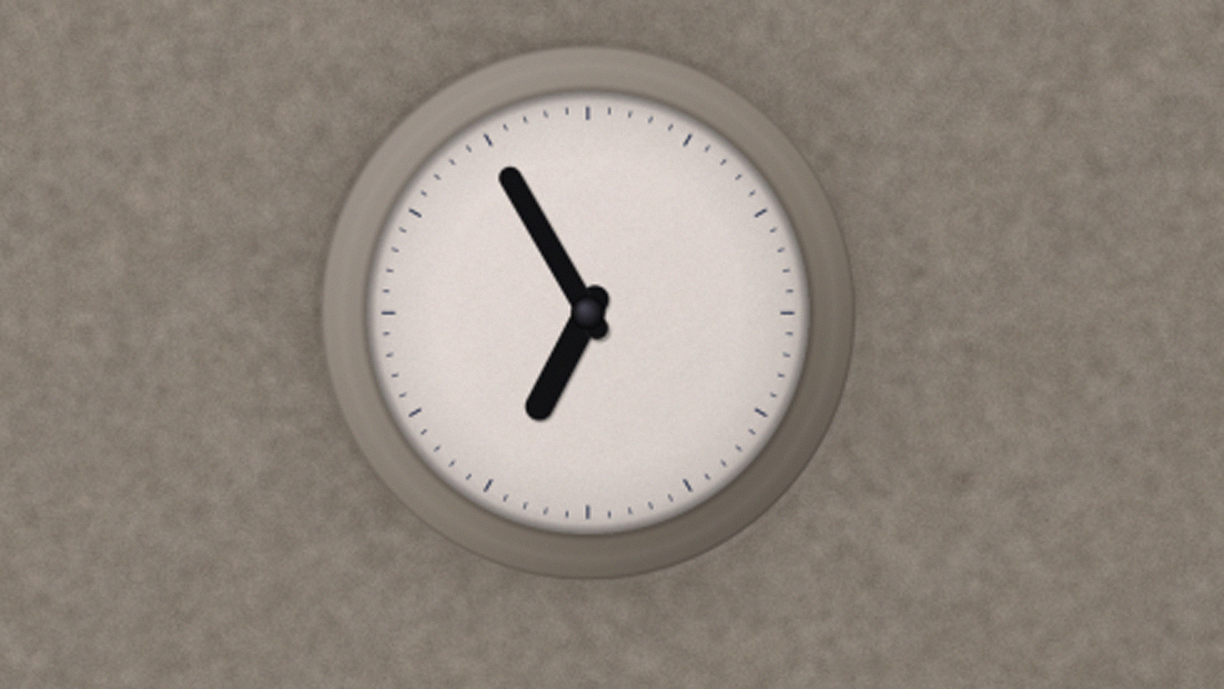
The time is 6h55
